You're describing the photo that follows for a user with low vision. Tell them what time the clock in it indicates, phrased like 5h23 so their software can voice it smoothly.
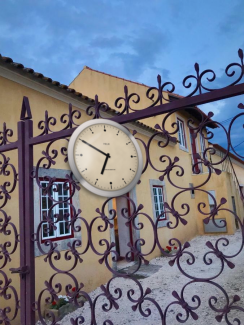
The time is 6h50
